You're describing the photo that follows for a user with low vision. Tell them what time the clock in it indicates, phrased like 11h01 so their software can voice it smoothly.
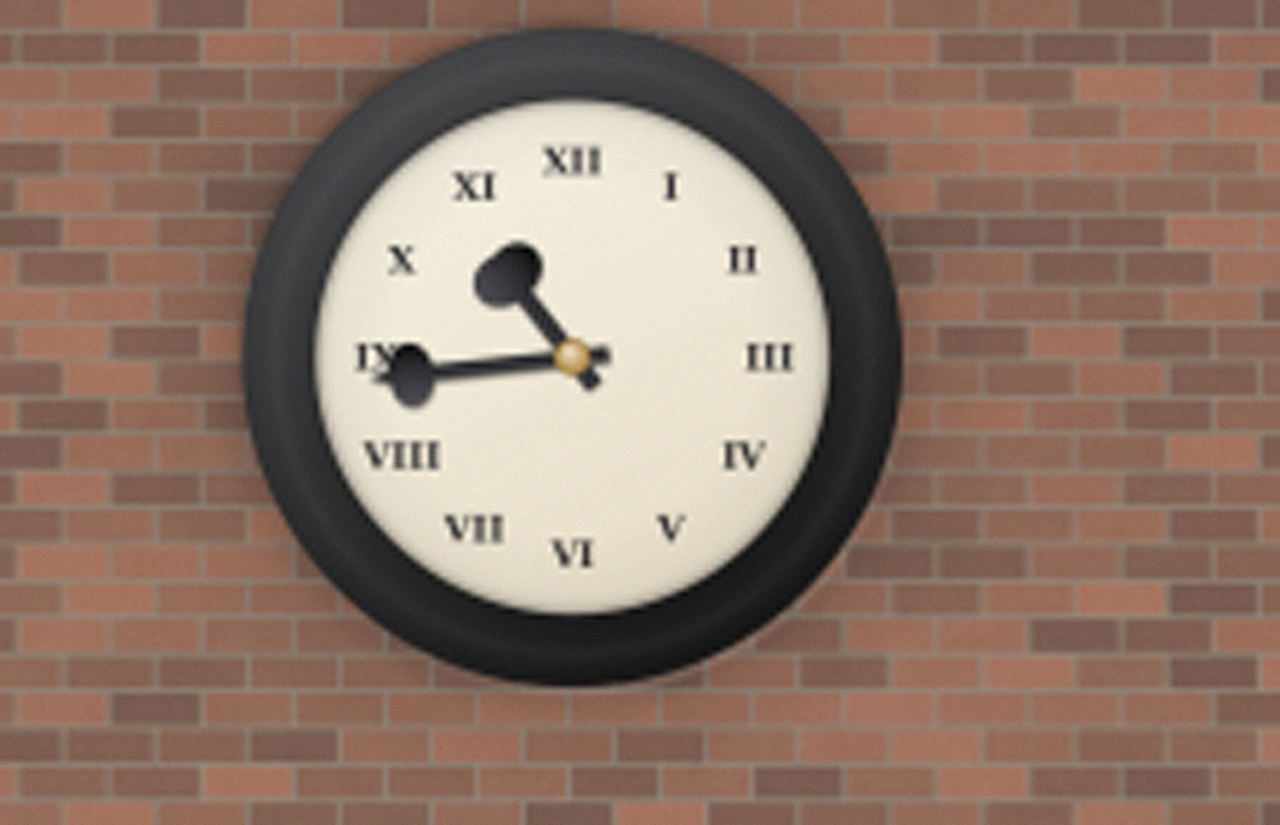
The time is 10h44
